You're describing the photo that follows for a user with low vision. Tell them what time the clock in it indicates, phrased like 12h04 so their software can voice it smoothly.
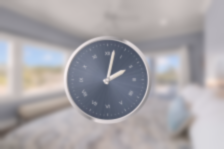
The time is 2h02
